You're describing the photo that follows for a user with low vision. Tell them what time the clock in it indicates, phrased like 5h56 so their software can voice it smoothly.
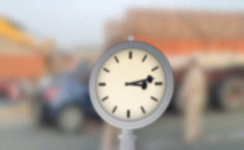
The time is 3h13
